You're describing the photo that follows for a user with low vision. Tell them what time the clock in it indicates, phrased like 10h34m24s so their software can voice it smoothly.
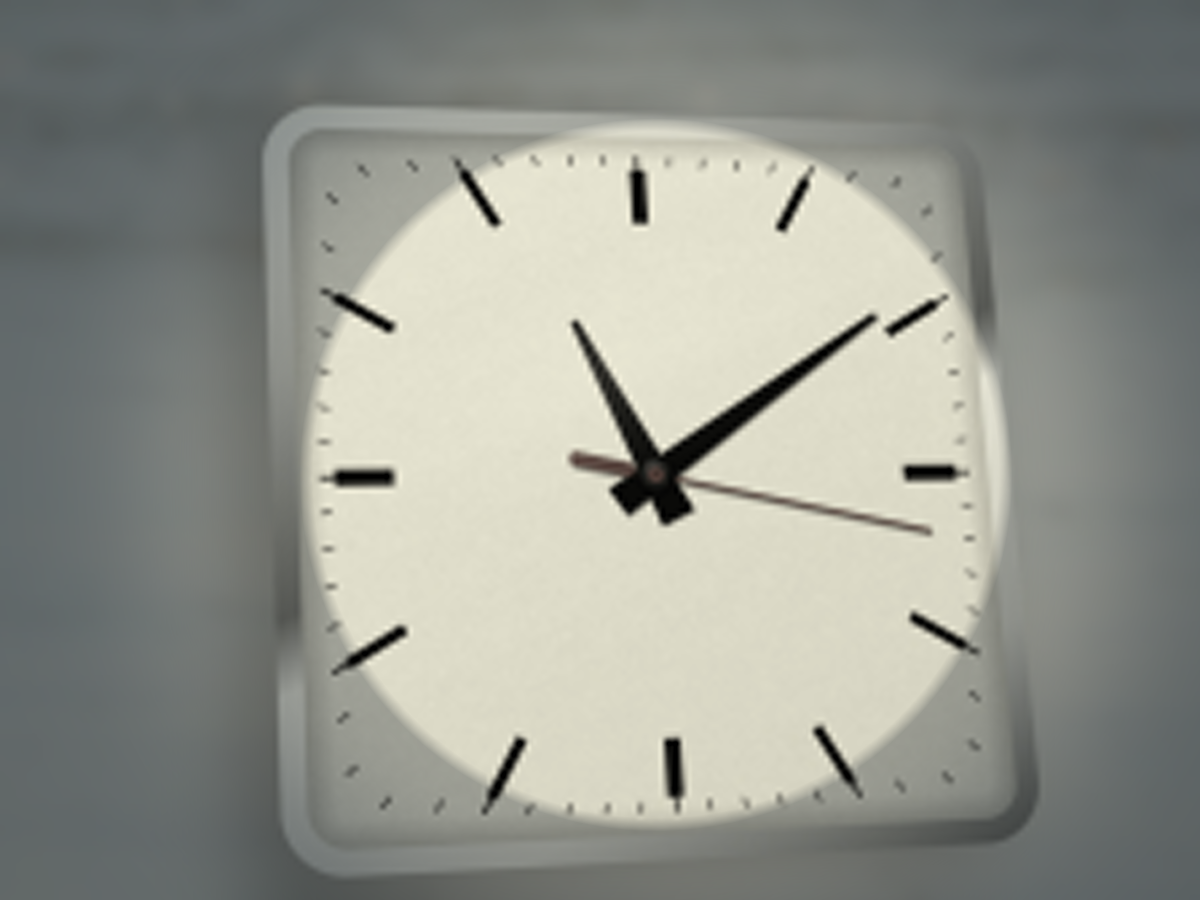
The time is 11h09m17s
